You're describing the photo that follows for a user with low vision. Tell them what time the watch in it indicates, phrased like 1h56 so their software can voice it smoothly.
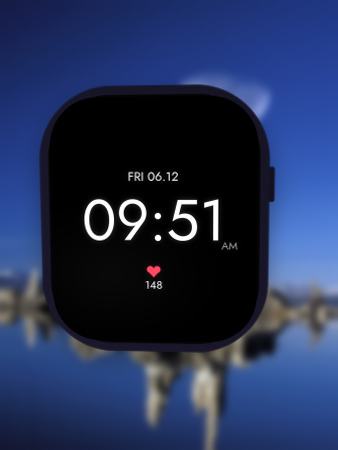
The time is 9h51
